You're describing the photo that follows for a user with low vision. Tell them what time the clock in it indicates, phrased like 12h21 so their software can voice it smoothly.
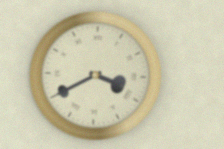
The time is 3h40
